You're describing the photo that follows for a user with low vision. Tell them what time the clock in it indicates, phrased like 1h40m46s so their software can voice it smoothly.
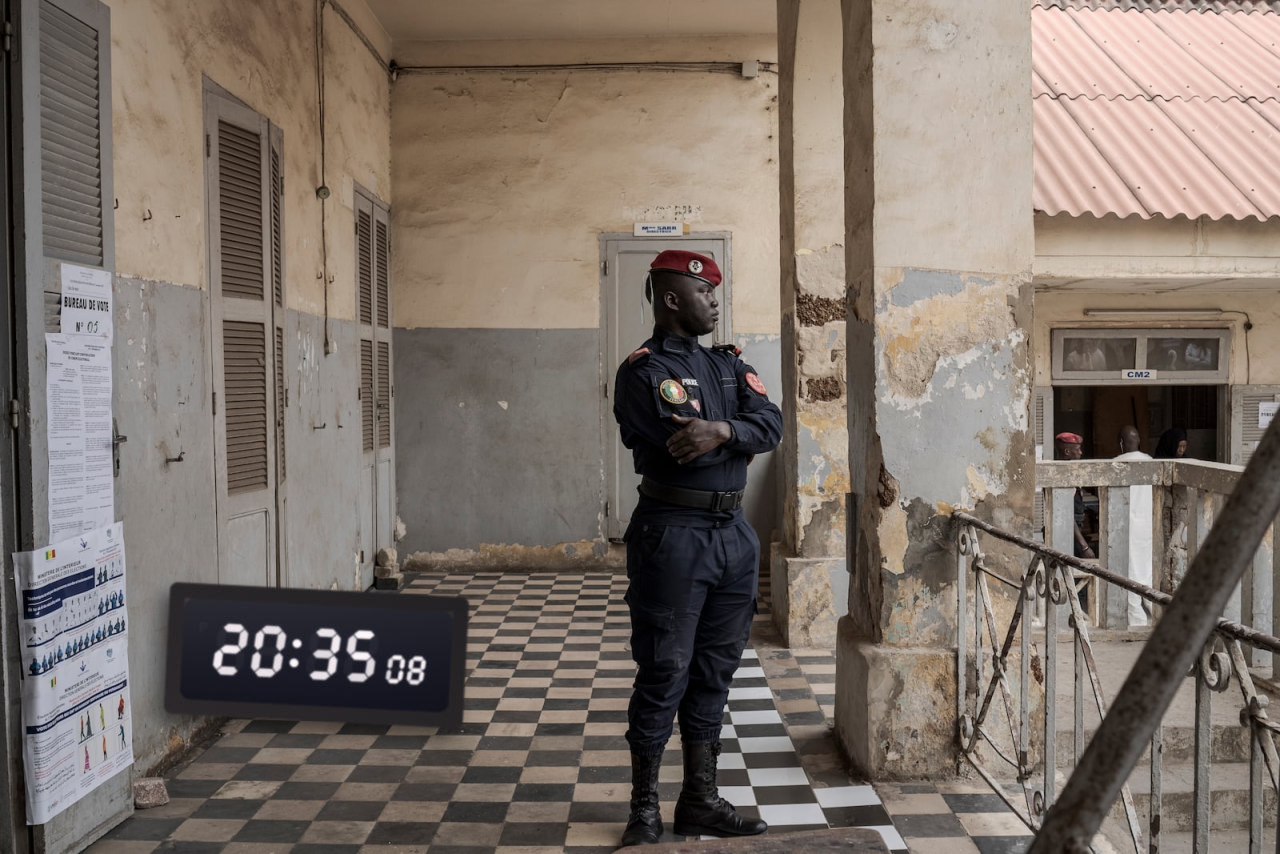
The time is 20h35m08s
